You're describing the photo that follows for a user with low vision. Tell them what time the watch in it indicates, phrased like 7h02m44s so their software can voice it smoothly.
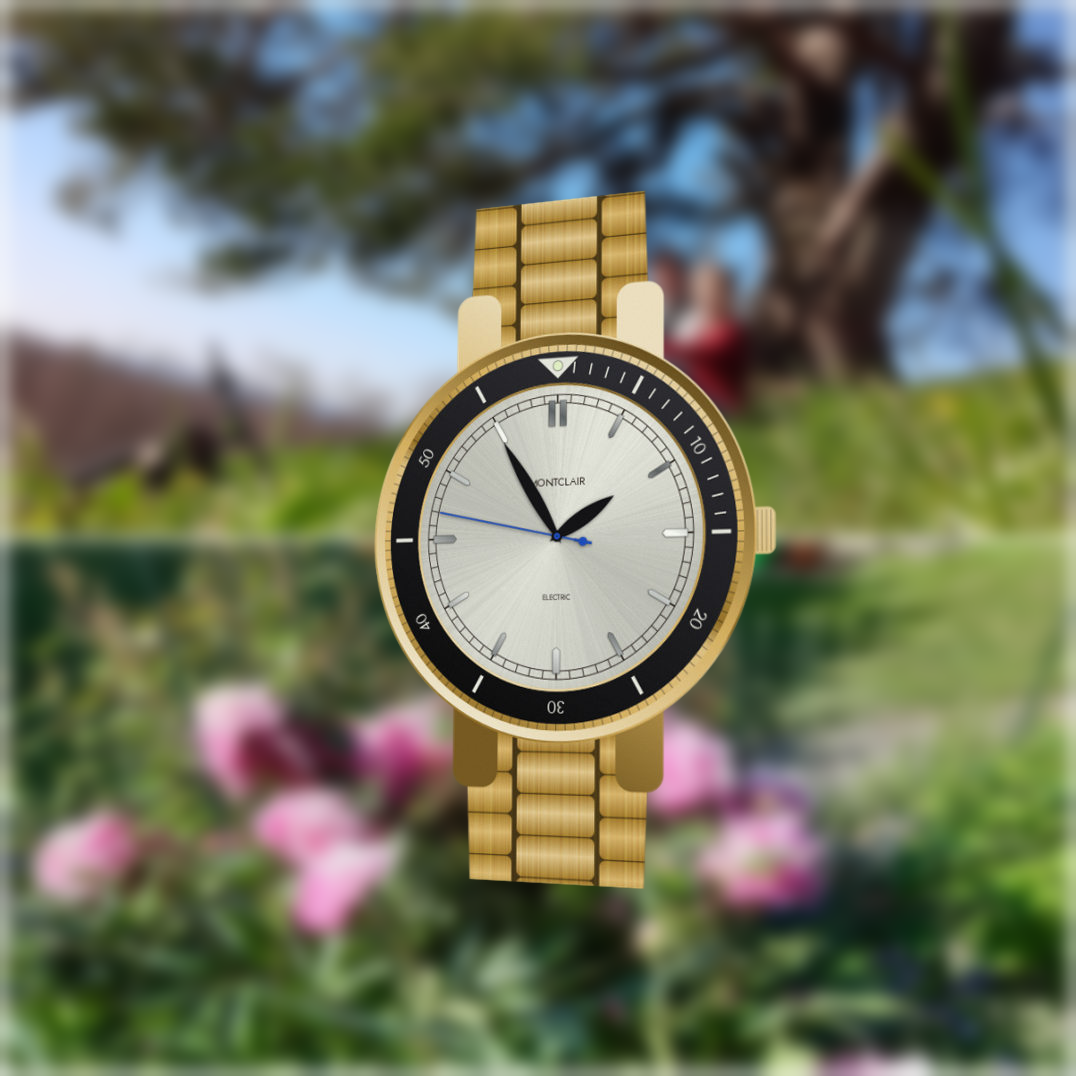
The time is 1h54m47s
